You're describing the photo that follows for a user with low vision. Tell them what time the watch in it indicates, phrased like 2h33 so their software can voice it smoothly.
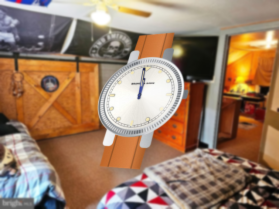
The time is 11h59
